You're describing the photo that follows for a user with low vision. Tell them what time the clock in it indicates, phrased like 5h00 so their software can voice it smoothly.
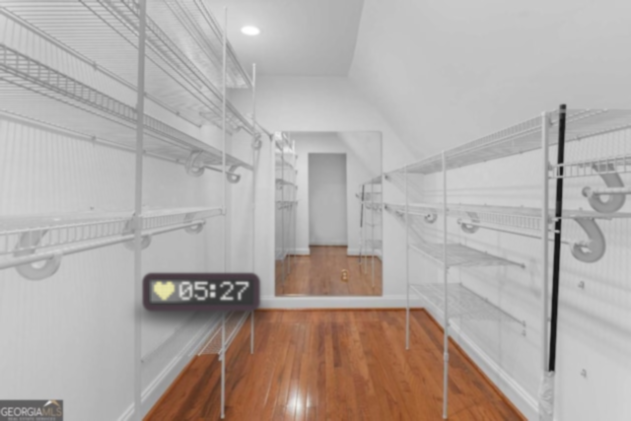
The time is 5h27
